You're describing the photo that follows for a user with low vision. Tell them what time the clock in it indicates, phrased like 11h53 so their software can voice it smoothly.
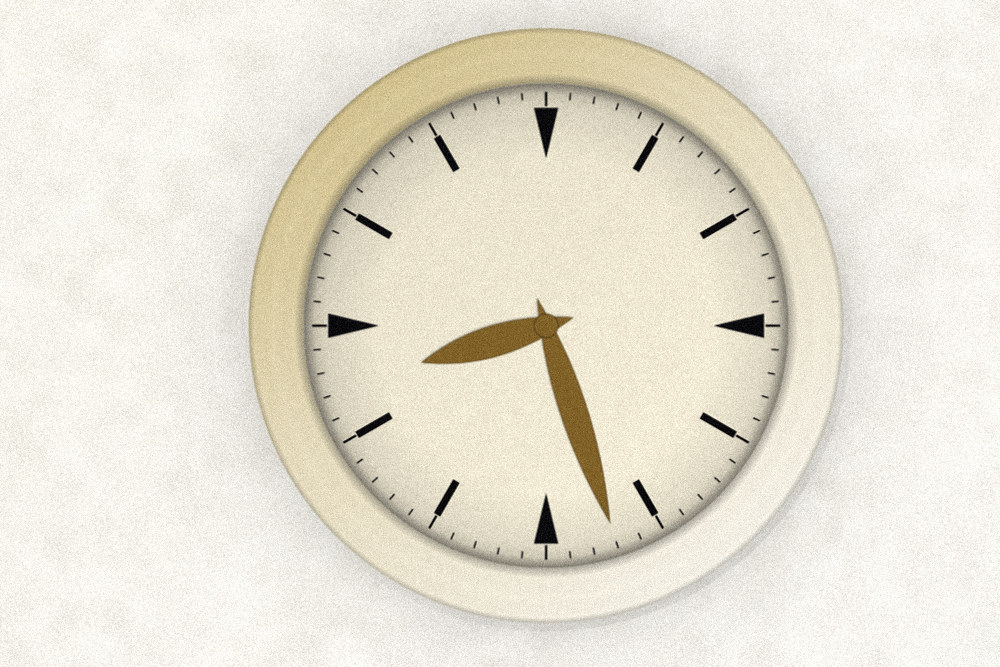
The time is 8h27
